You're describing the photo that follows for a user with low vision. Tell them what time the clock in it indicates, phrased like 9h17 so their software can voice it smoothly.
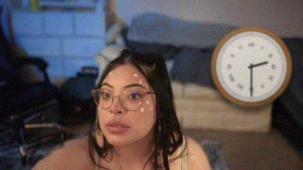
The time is 2h30
